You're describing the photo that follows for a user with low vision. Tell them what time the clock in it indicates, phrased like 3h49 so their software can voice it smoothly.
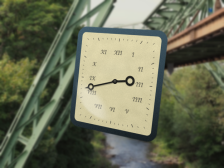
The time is 2h42
